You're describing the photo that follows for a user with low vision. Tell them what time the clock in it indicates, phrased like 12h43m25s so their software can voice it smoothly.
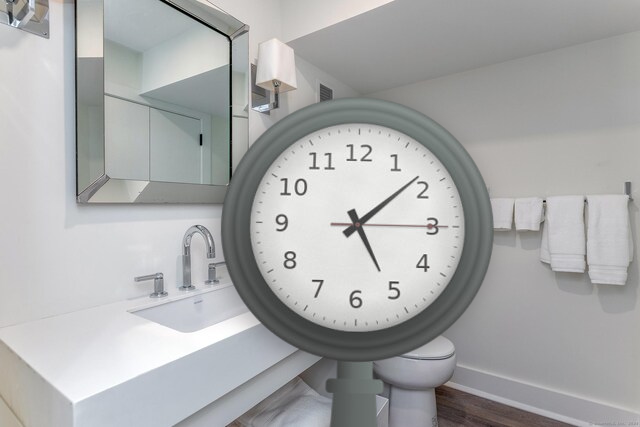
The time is 5h08m15s
